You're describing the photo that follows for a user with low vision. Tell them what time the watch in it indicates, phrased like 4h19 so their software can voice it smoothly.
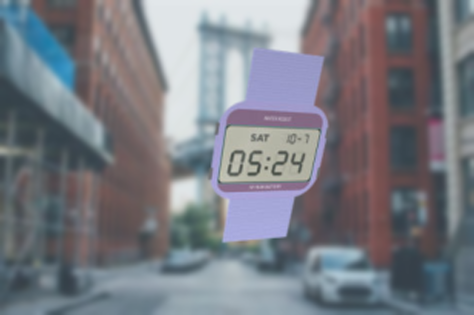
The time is 5h24
